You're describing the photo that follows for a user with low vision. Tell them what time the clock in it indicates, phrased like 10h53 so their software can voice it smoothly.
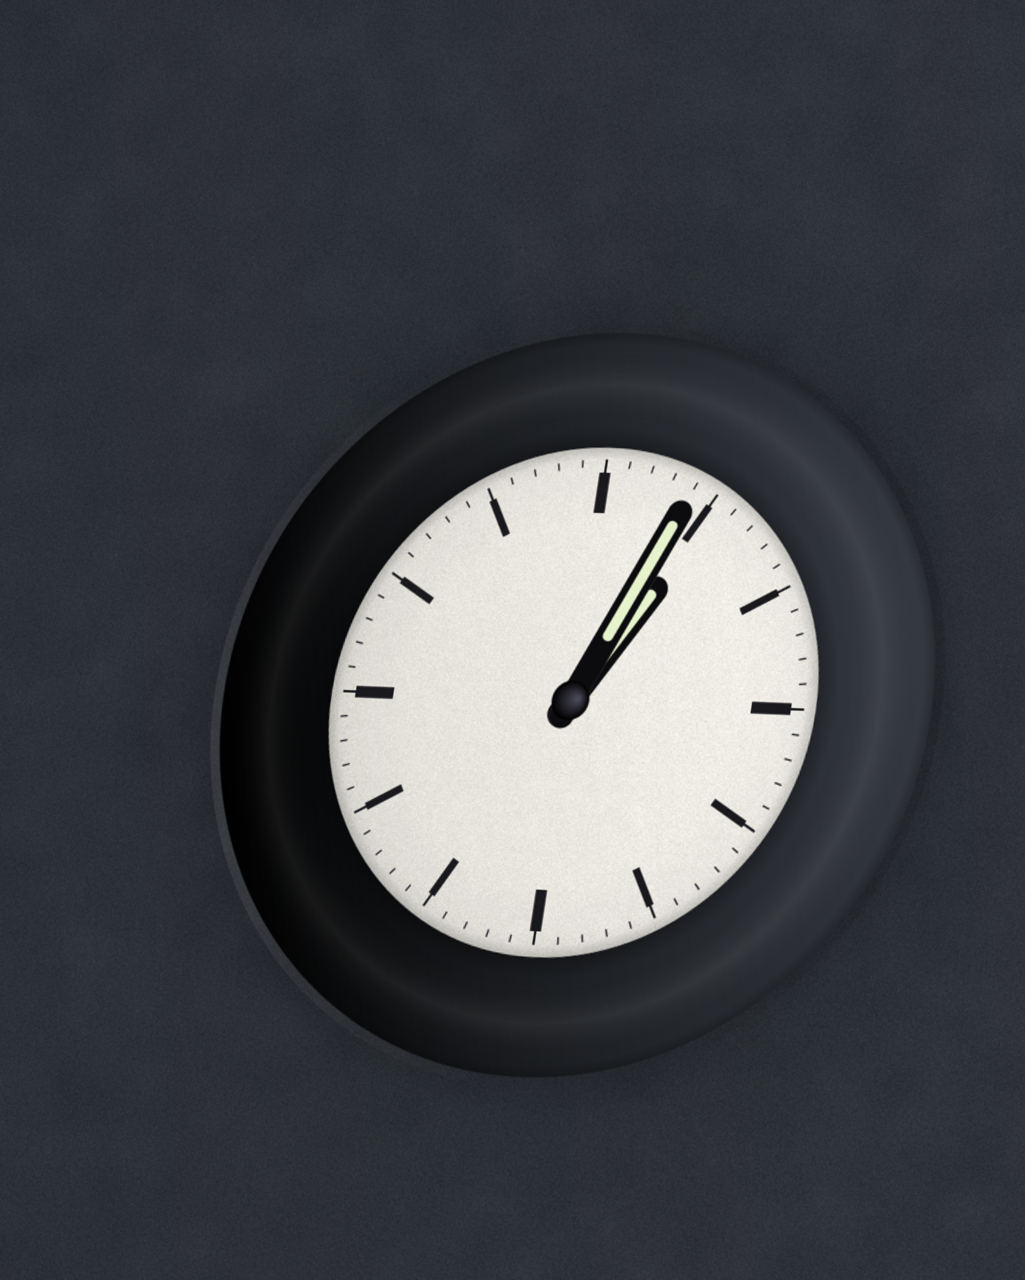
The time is 1h04
